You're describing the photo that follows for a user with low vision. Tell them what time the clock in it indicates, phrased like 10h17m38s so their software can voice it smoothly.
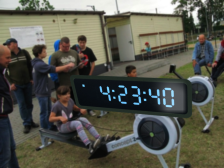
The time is 4h23m40s
